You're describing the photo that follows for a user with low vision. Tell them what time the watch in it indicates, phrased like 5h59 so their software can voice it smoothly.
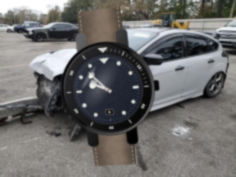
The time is 9h53
